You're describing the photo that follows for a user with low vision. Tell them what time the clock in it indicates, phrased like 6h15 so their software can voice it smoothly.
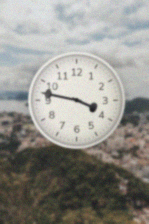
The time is 3h47
